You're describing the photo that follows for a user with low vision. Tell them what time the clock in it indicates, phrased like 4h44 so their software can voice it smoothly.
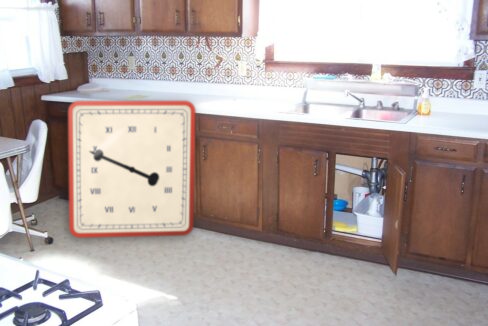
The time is 3h49
